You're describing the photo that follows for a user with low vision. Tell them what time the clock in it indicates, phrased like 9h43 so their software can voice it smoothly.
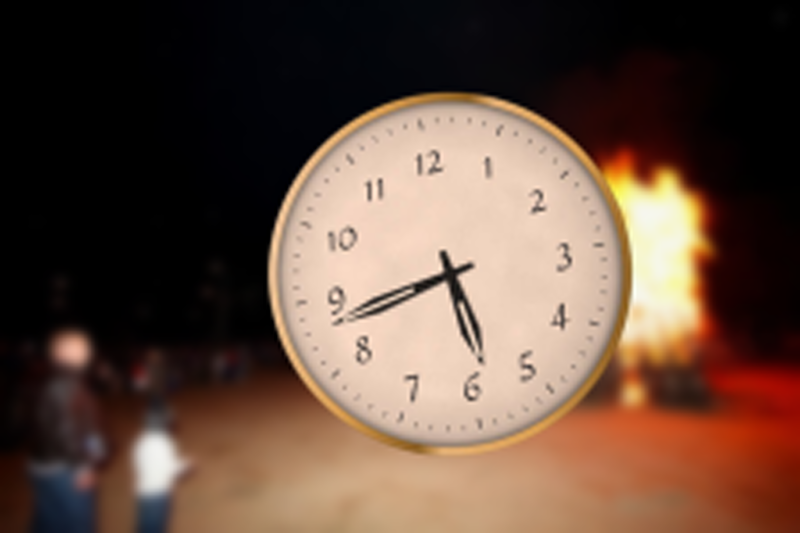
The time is 5h43
